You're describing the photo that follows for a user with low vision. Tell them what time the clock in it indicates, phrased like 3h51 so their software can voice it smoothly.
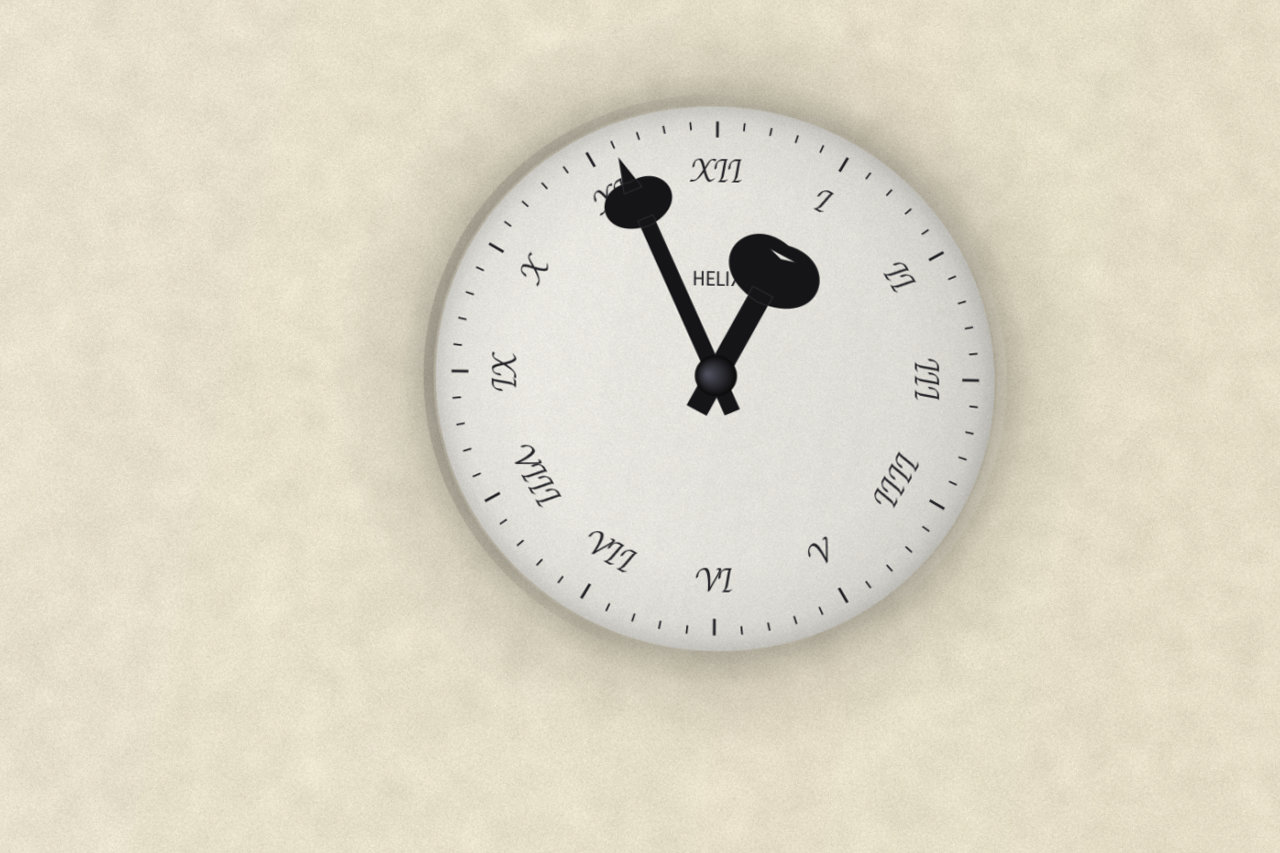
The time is 12h56
